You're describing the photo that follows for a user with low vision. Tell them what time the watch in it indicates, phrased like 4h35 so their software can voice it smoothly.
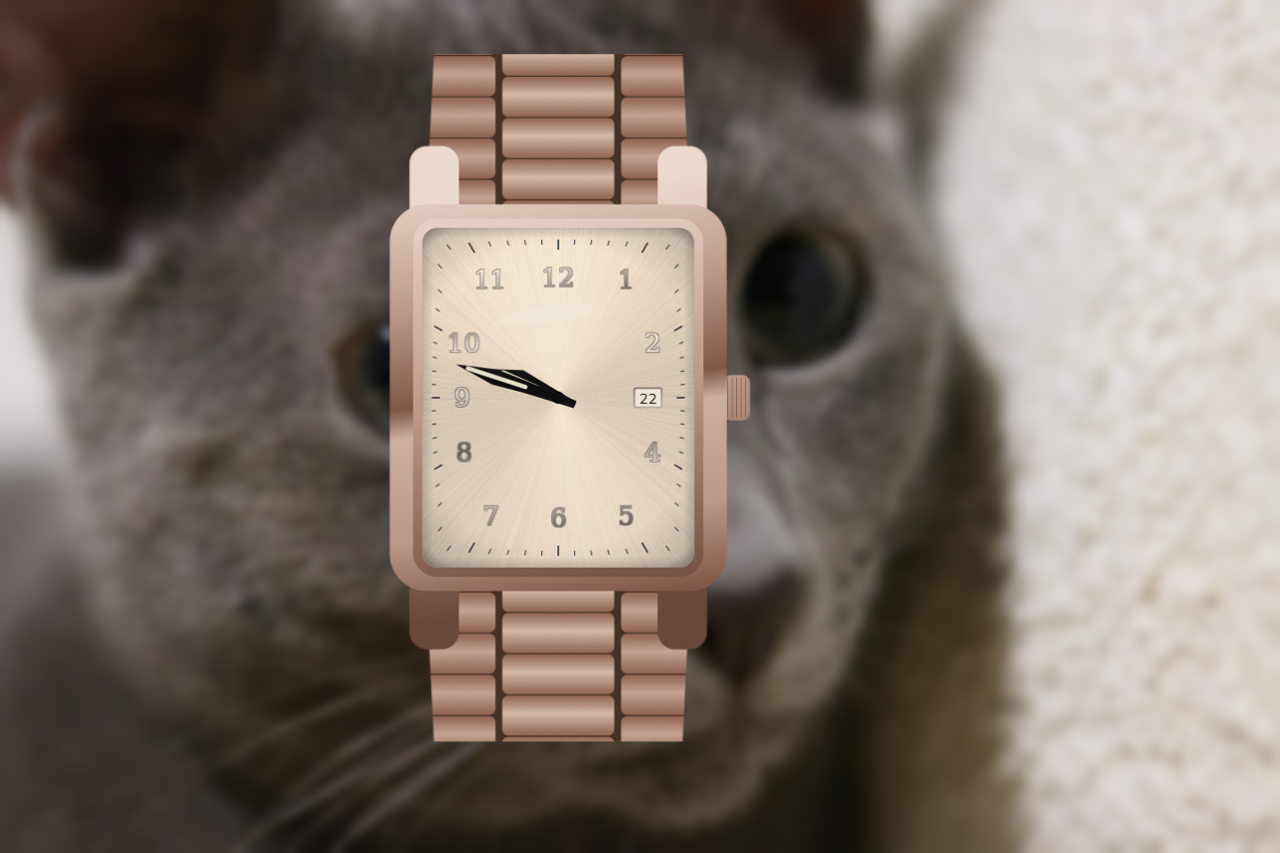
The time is 9h48
